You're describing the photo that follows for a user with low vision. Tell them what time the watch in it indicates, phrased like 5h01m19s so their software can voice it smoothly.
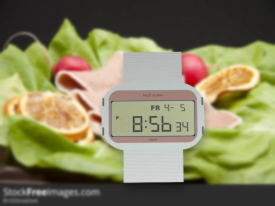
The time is 8h56m34s
